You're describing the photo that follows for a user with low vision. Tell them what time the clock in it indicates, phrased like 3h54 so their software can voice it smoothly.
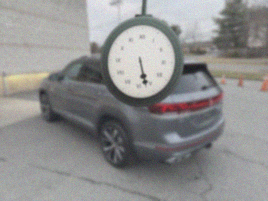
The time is 5h27
